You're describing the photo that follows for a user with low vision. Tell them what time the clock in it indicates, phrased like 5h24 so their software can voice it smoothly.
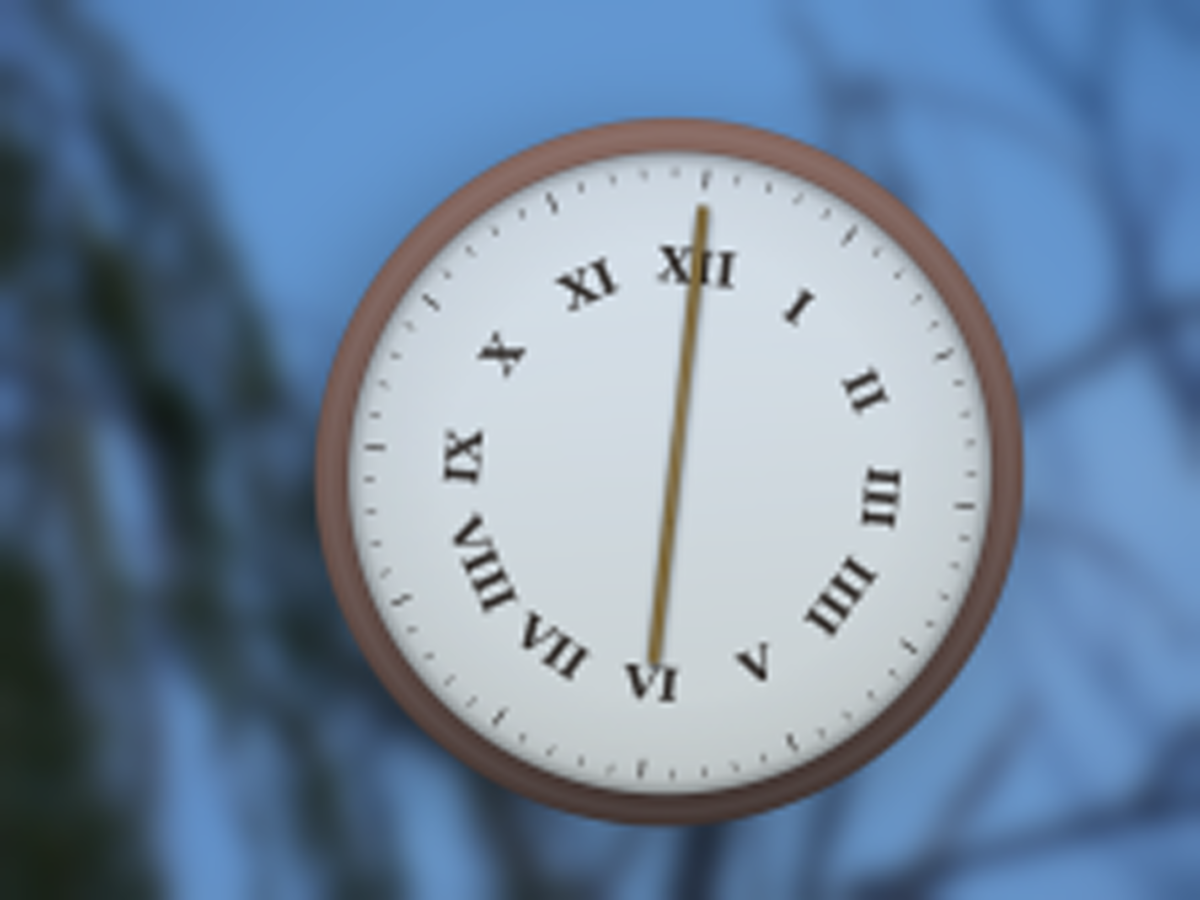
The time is 6h00
